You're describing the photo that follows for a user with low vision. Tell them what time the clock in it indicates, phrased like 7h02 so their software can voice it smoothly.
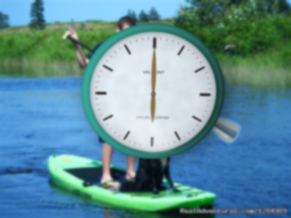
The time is 6h00
